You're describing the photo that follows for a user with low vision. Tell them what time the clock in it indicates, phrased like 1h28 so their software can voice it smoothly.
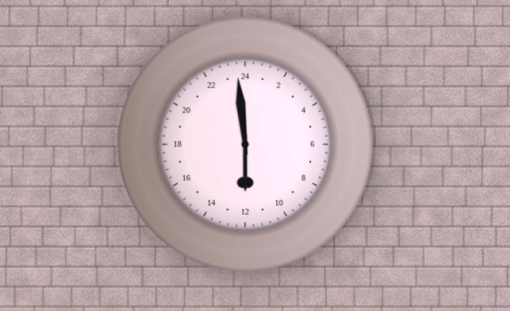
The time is 11h59
